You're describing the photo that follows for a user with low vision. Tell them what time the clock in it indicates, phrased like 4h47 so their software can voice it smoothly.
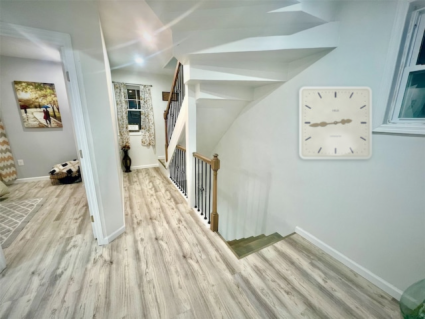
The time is 2h44
